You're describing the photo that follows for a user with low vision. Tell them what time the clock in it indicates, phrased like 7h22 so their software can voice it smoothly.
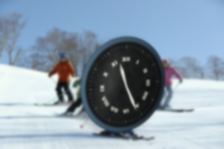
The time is 11h26
